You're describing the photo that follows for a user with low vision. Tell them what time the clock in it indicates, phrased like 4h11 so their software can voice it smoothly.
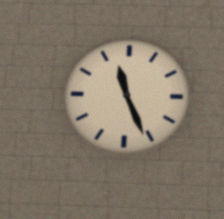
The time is 11h26
